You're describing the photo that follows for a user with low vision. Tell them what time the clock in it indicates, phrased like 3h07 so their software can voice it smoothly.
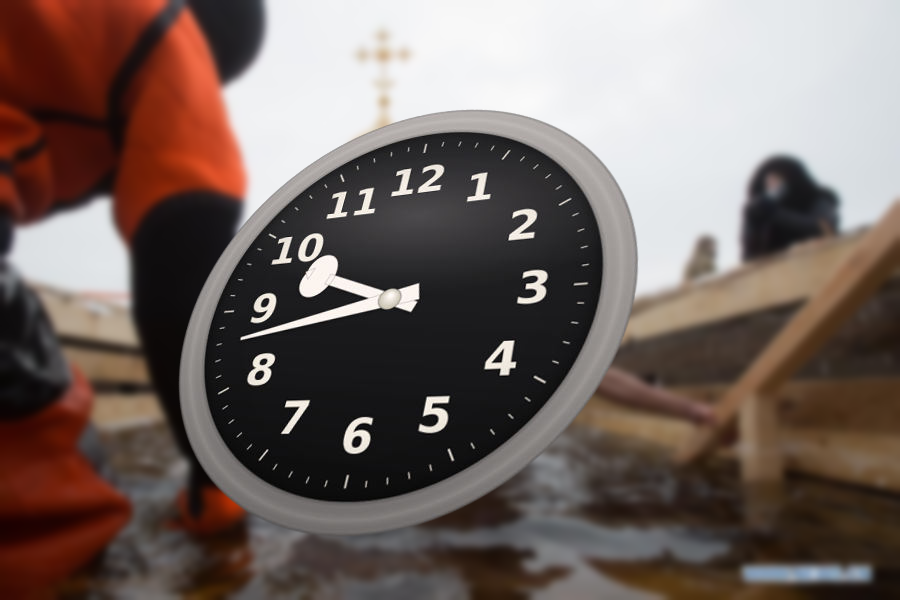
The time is 9h43
